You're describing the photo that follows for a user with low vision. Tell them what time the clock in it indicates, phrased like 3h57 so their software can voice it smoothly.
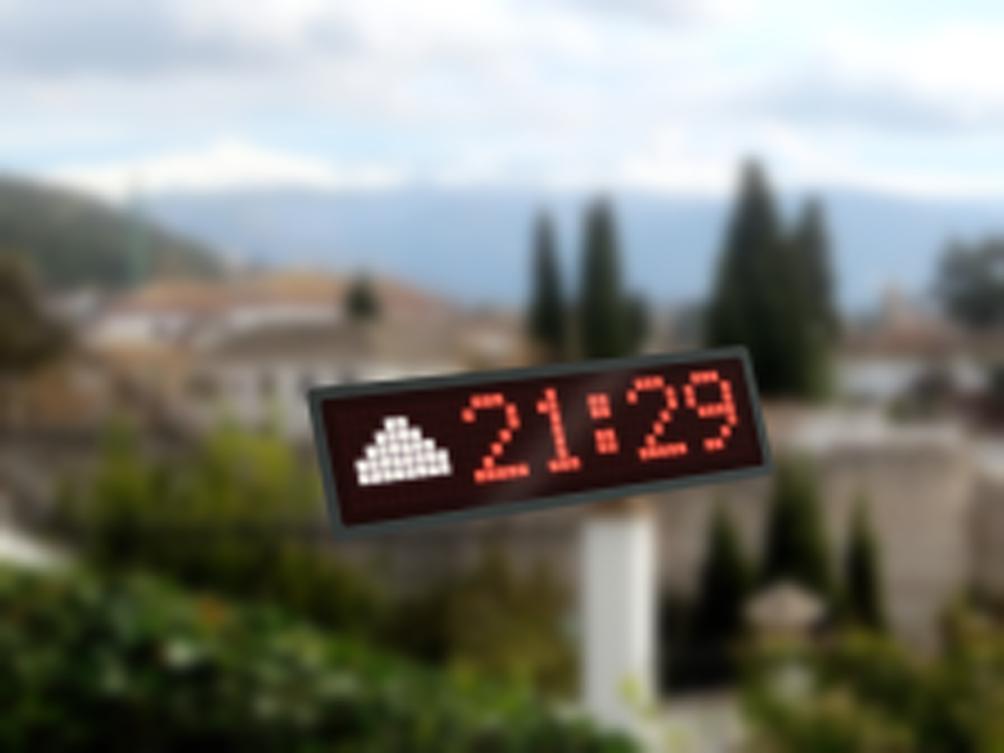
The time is 21h29
